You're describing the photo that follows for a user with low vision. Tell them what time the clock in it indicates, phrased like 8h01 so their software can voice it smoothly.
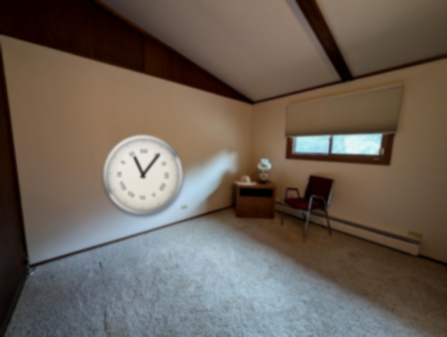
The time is 11h06
